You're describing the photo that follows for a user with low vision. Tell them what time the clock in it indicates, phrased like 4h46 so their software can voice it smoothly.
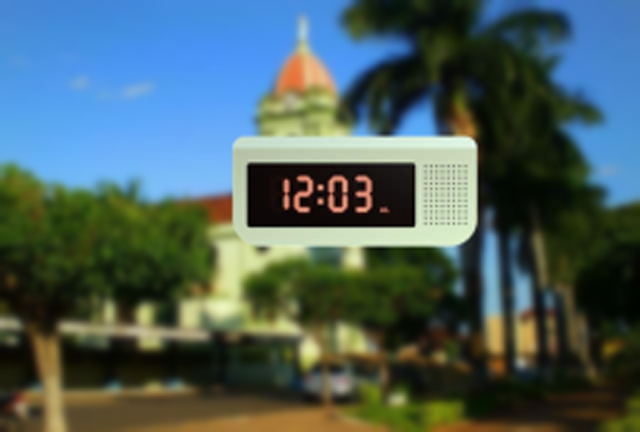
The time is 12h03
